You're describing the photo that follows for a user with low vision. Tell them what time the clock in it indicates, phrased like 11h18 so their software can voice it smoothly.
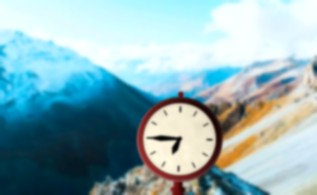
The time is 6h45
